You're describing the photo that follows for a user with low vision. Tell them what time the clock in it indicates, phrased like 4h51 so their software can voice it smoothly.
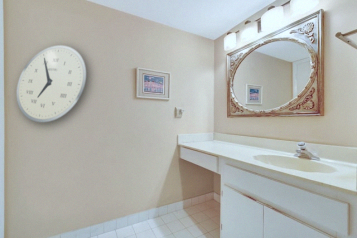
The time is 6h55
